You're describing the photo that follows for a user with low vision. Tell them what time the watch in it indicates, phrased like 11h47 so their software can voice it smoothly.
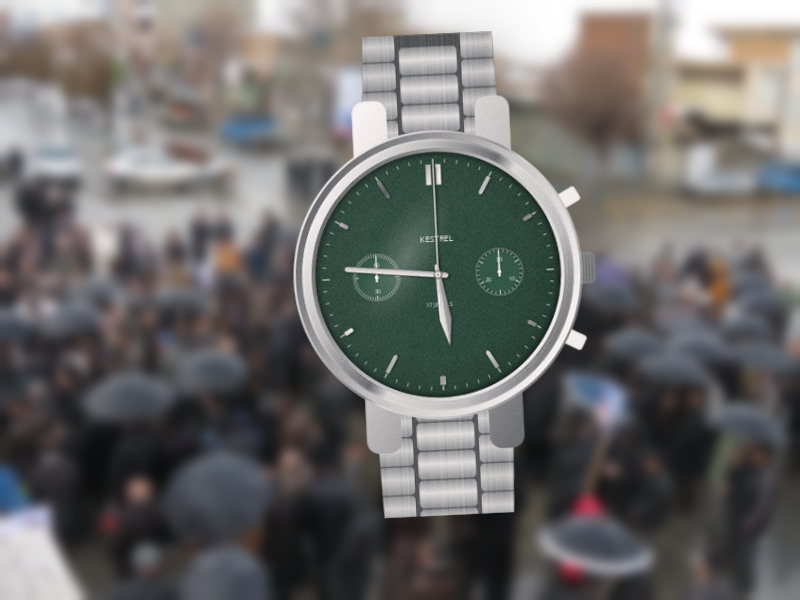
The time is 5h46
